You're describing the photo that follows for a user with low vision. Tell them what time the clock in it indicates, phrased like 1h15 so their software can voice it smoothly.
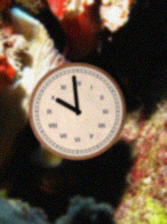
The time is 9h59
